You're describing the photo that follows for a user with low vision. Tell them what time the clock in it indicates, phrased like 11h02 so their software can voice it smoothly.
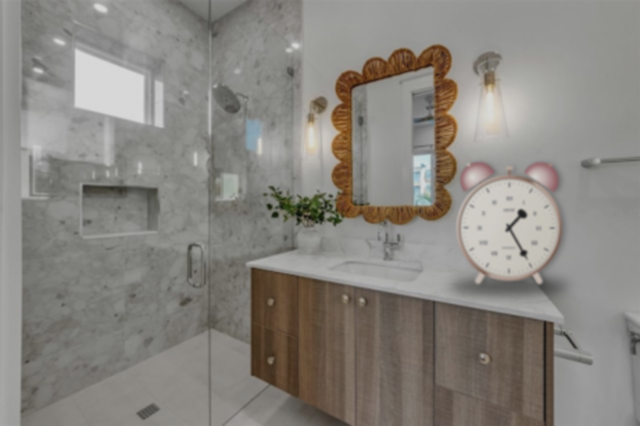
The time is 1h25
